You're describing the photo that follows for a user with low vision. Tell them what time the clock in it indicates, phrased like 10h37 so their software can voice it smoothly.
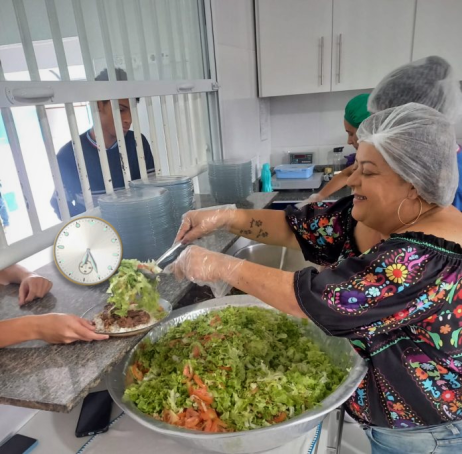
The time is 6h25
